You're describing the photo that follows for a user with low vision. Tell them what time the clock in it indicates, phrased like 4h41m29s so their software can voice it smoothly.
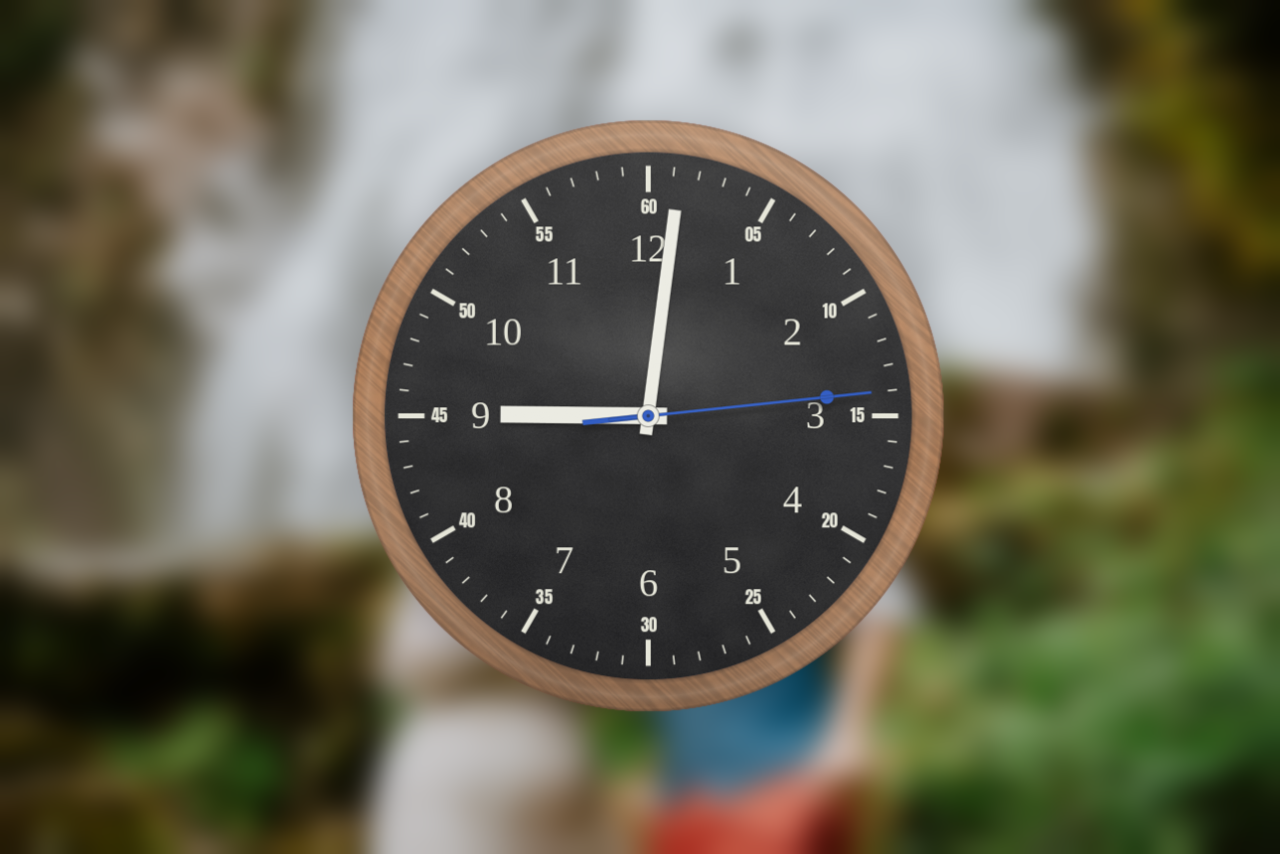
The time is 9h01m14s
